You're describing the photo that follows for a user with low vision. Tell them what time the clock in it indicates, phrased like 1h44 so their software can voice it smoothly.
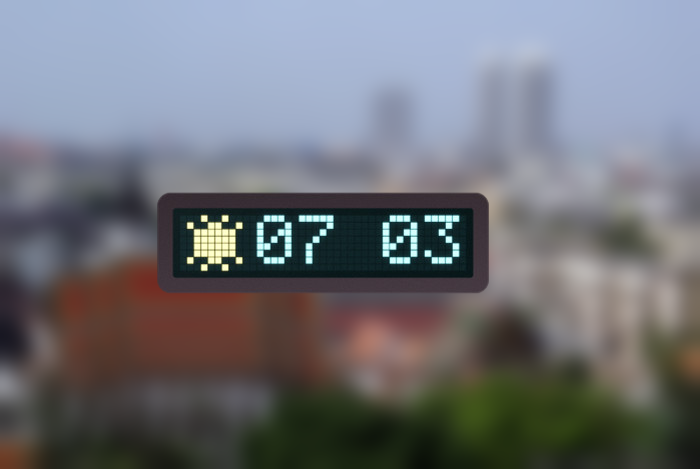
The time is 7h03
